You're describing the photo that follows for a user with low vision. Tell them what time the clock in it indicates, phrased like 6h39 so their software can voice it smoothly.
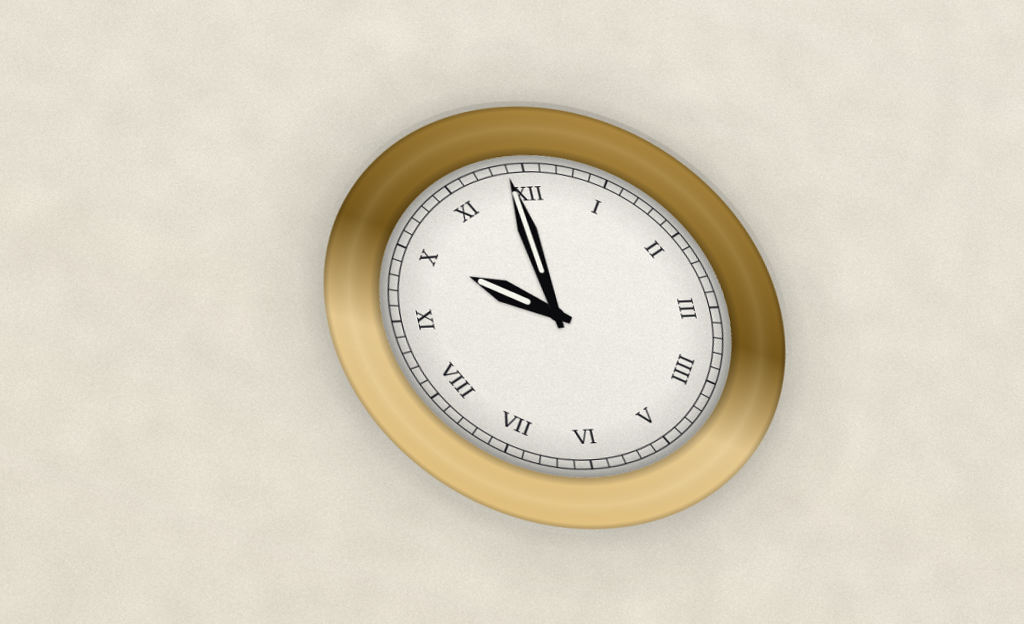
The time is 9h59
